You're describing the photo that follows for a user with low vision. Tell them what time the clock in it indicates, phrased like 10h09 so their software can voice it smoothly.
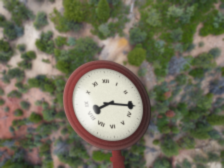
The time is 8h16
